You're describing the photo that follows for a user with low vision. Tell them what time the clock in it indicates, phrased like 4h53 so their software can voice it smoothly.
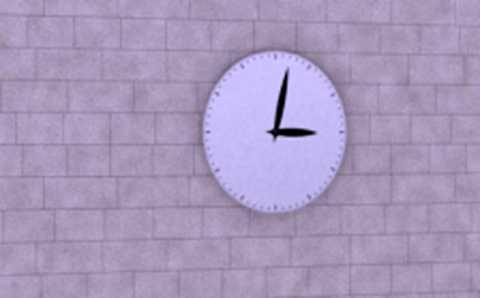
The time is 3h02
